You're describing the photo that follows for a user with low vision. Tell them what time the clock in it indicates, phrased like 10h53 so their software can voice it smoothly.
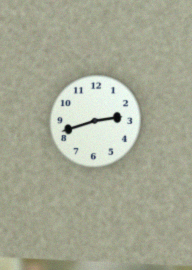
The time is 2h42
